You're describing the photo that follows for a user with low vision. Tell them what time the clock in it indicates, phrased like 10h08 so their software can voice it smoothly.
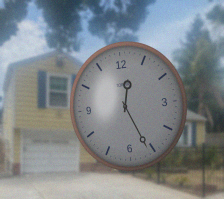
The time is 12h26
